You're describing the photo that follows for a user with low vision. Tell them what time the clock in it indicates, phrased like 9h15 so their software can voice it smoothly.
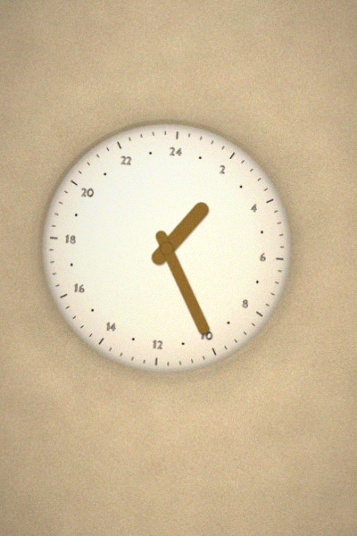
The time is 2h25
